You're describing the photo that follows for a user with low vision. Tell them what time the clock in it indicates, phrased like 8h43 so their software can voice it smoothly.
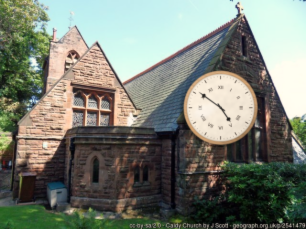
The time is 4h51
